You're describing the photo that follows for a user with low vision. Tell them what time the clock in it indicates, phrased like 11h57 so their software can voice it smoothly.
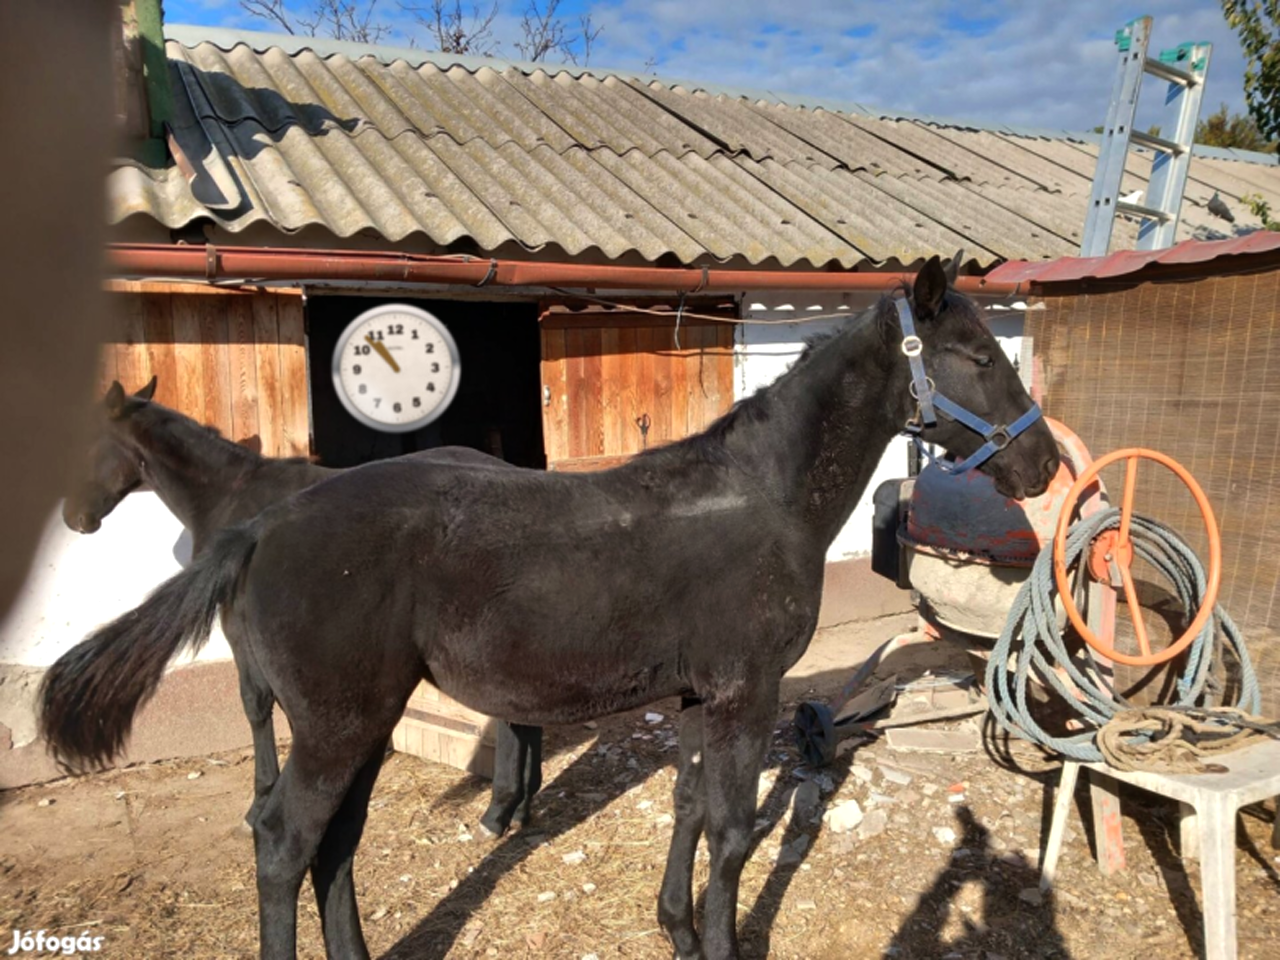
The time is 10h53
